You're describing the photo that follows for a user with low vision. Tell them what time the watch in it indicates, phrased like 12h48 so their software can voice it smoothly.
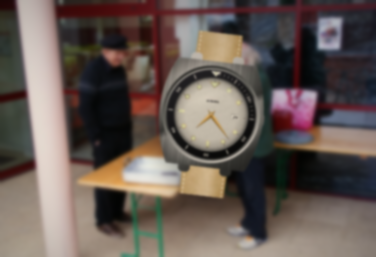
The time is 7h23
